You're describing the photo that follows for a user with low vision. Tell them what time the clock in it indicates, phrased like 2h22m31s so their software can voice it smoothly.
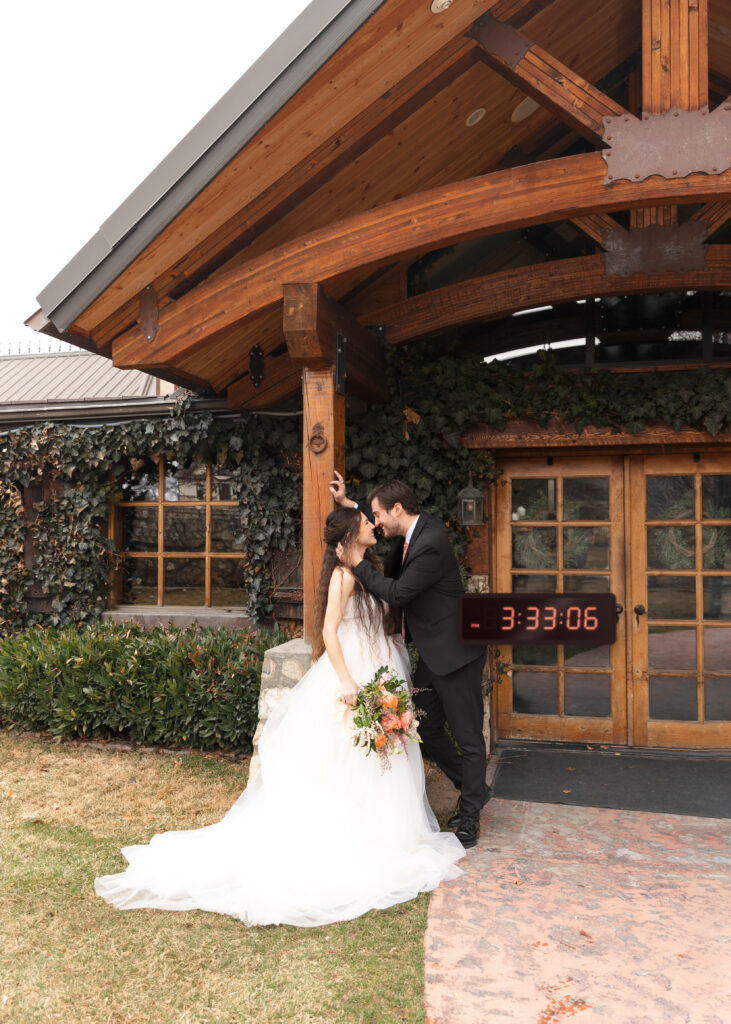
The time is 3h33m06s
